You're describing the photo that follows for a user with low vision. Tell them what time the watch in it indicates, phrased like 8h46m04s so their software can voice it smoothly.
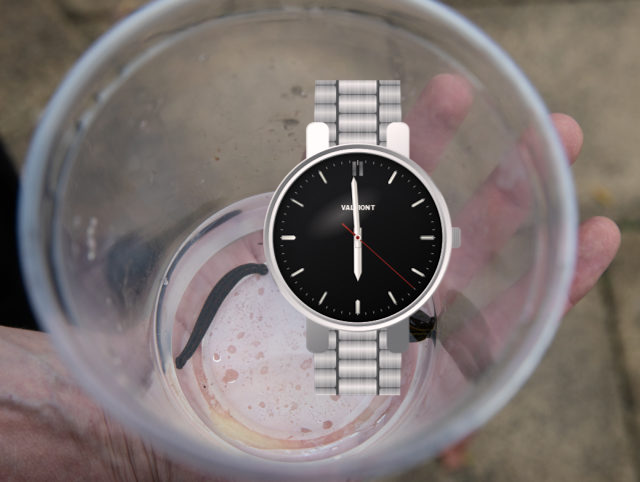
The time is 5h59m22s
